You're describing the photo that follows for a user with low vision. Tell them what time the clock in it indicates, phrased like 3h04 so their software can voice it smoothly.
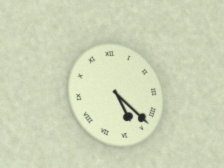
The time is 5h23
